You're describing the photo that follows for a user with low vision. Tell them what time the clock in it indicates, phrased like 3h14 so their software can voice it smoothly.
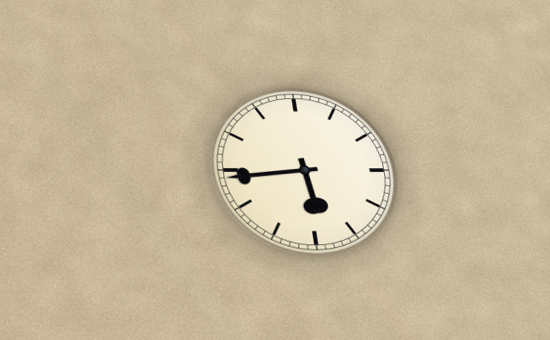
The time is 5h44
